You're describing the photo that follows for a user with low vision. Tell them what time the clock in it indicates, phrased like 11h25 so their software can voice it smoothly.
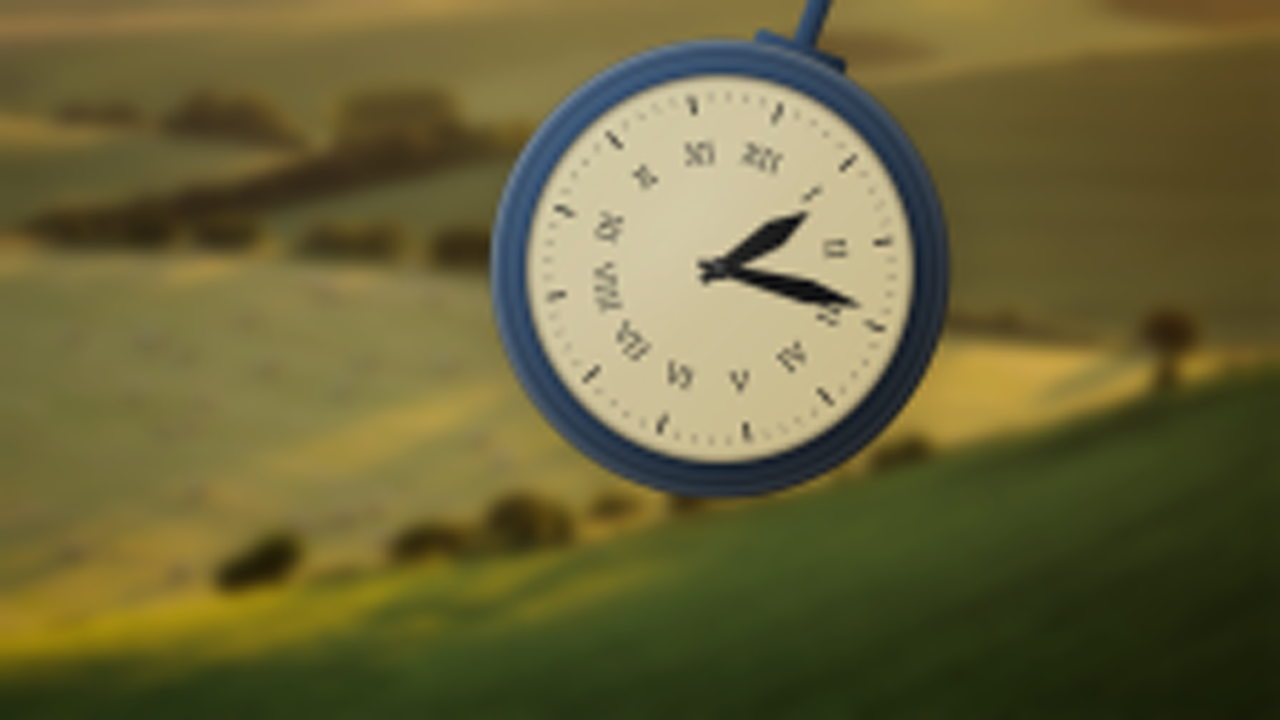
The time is 1h14
